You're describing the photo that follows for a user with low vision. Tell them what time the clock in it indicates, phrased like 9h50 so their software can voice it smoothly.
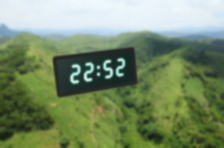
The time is 22h52
